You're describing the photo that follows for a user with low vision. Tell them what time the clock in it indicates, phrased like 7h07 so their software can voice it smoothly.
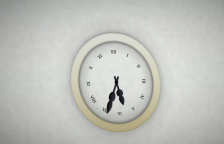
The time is 5h34
